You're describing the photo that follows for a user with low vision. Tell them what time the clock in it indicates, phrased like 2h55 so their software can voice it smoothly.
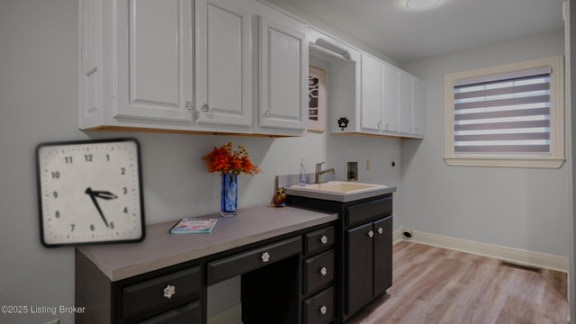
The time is 3h26
